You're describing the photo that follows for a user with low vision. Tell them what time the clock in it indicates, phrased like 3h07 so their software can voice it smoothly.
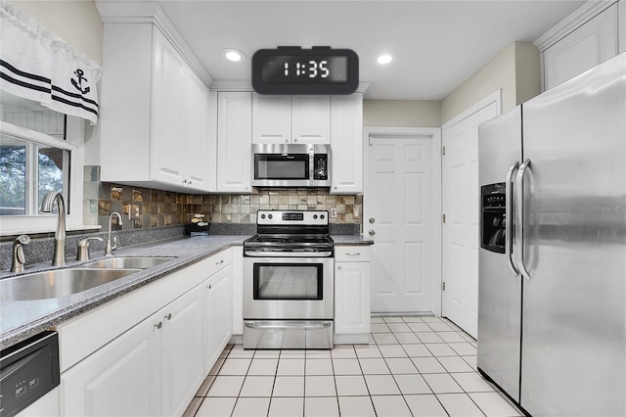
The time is 11h35
